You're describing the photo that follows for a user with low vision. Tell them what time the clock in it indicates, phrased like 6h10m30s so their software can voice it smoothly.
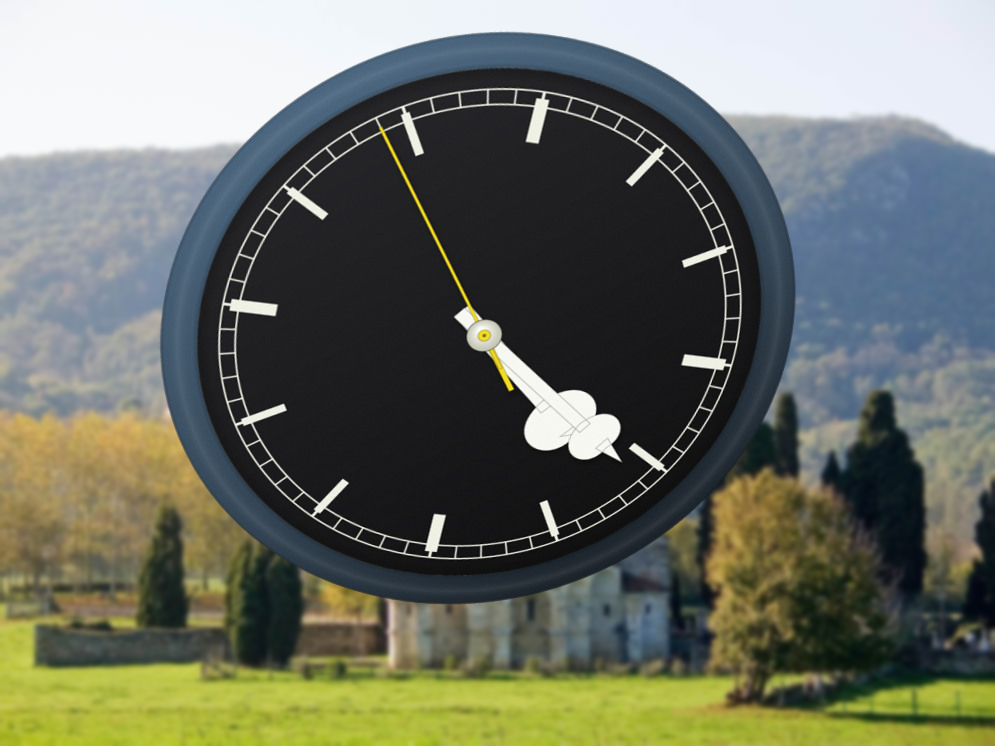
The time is 4h20m54s
